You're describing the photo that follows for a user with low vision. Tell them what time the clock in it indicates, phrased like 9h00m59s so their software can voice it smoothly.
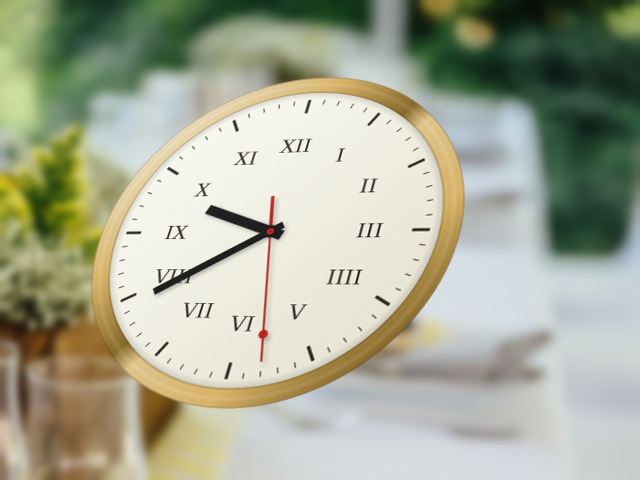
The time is 9h39m28s
